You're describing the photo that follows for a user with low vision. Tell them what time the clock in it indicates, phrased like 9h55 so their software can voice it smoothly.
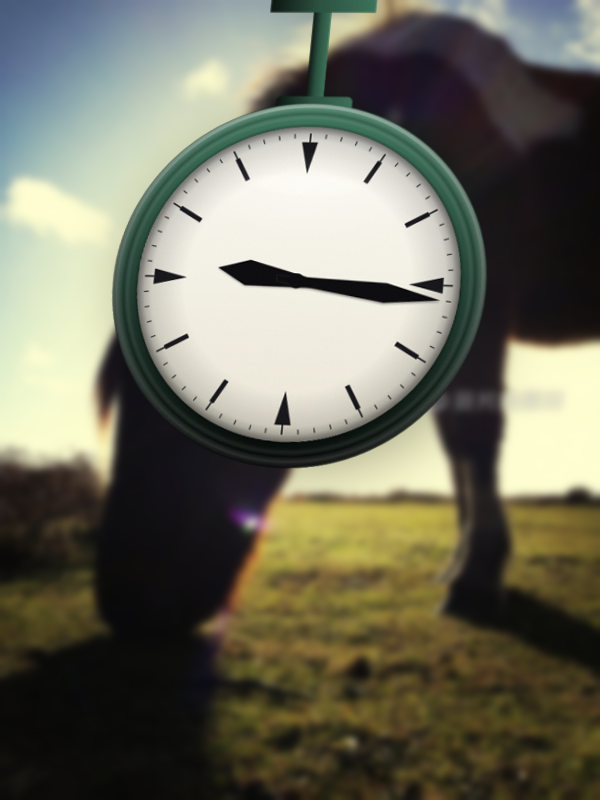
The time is 9h16
